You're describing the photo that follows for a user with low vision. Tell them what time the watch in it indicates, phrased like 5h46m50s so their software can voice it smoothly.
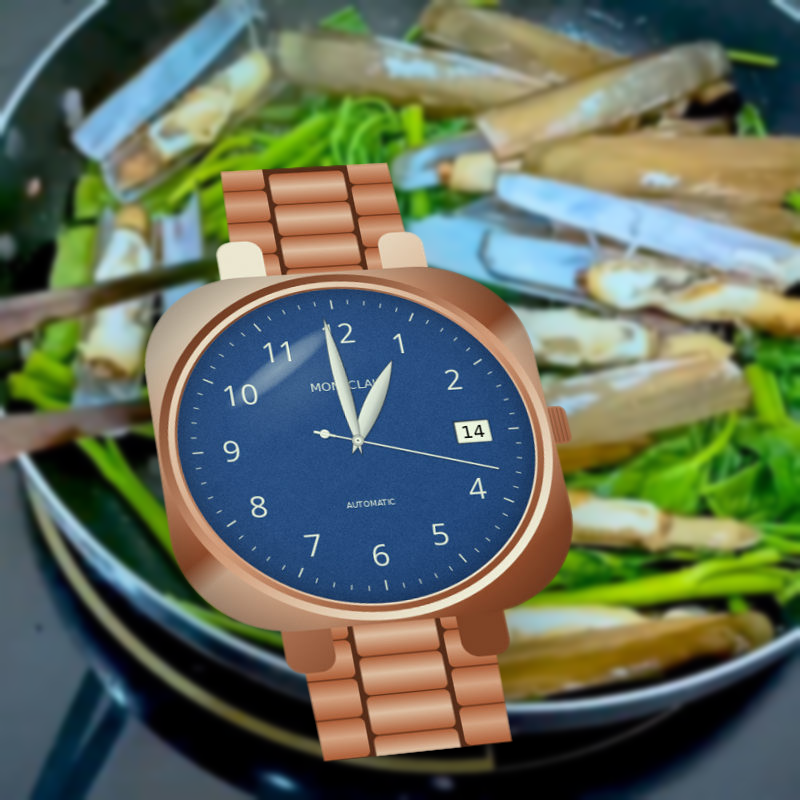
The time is 12h59m18s
